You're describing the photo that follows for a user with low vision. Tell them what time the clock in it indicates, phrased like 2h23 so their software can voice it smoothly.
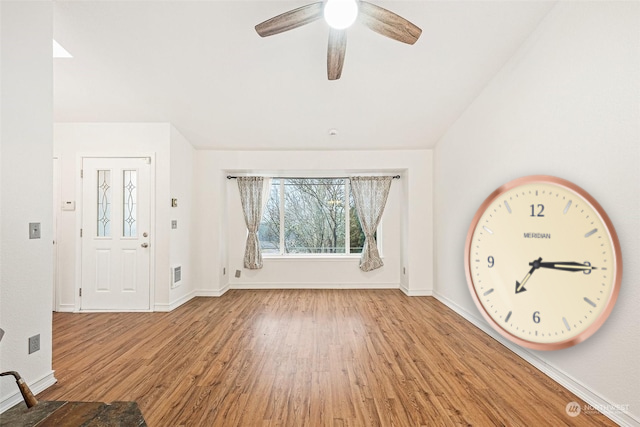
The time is 7h15
